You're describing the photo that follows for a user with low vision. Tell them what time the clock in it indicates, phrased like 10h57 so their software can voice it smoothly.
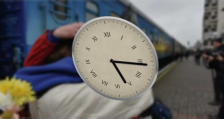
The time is 5h16
